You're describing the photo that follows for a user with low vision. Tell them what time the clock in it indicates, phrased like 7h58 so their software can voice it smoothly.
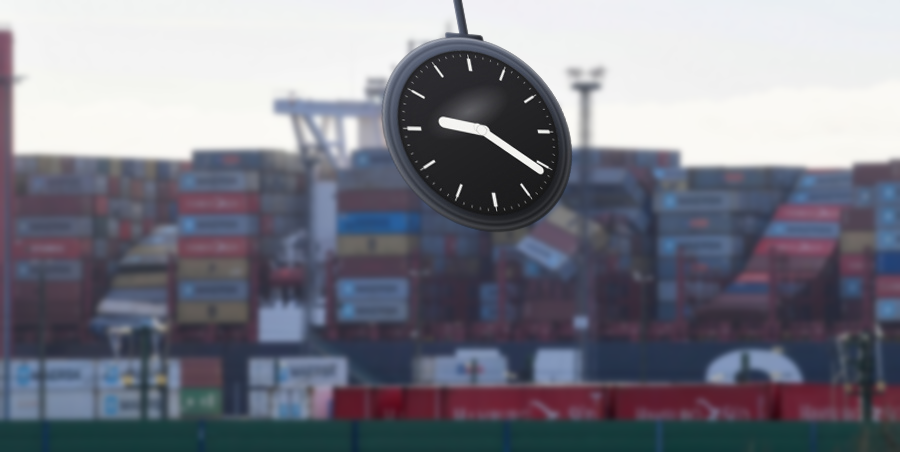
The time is 9h21
